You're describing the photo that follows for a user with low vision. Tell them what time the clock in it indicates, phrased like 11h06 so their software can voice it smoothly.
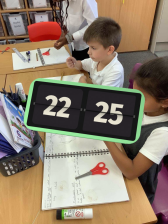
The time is 22h25
